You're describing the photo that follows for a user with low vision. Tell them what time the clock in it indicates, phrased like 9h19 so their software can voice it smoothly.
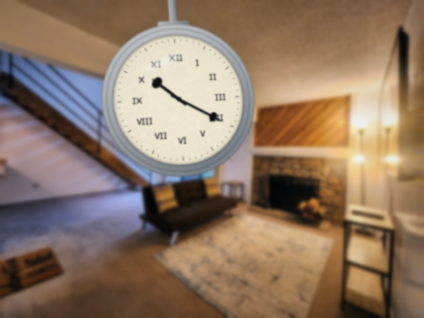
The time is 10h20
